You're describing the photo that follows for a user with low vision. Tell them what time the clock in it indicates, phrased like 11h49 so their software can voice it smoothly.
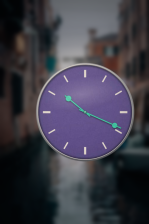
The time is 10h19
